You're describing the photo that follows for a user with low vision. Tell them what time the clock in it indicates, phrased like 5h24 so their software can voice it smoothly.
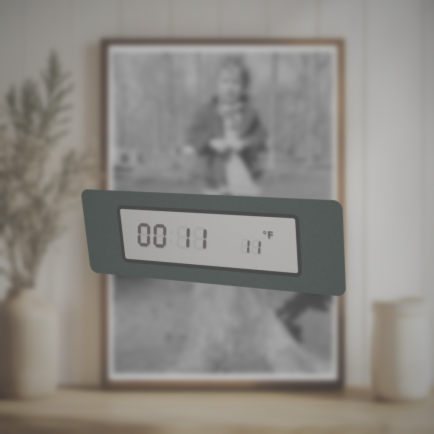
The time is 0h11
